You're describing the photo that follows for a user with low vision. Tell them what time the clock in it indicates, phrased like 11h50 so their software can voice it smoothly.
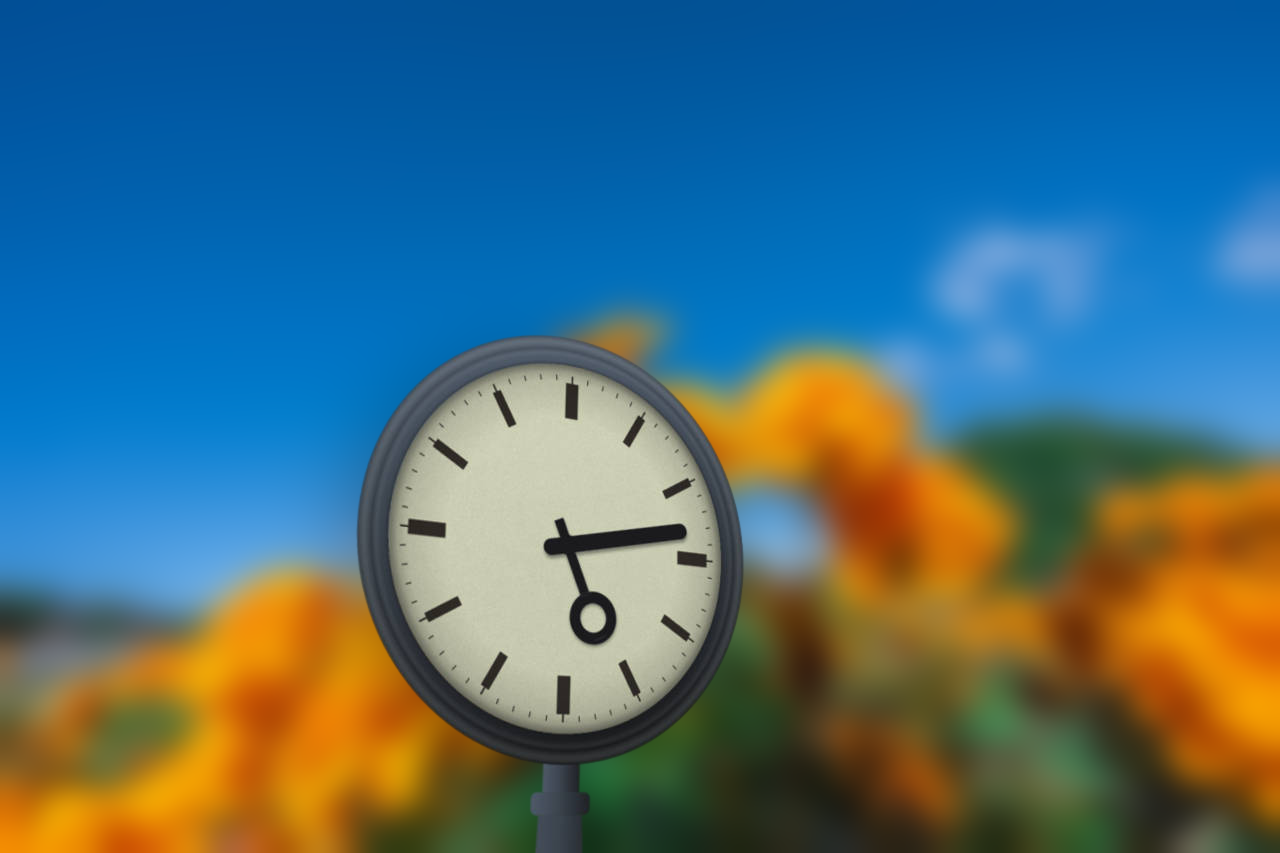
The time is 5h13
